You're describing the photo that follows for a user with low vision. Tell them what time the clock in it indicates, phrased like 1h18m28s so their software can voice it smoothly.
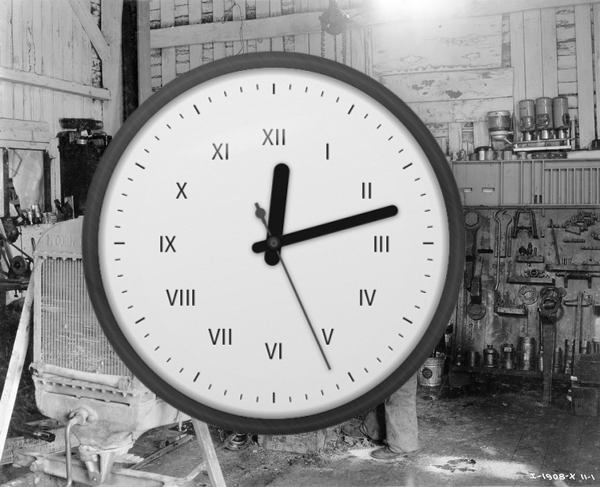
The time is 12h12m26s
